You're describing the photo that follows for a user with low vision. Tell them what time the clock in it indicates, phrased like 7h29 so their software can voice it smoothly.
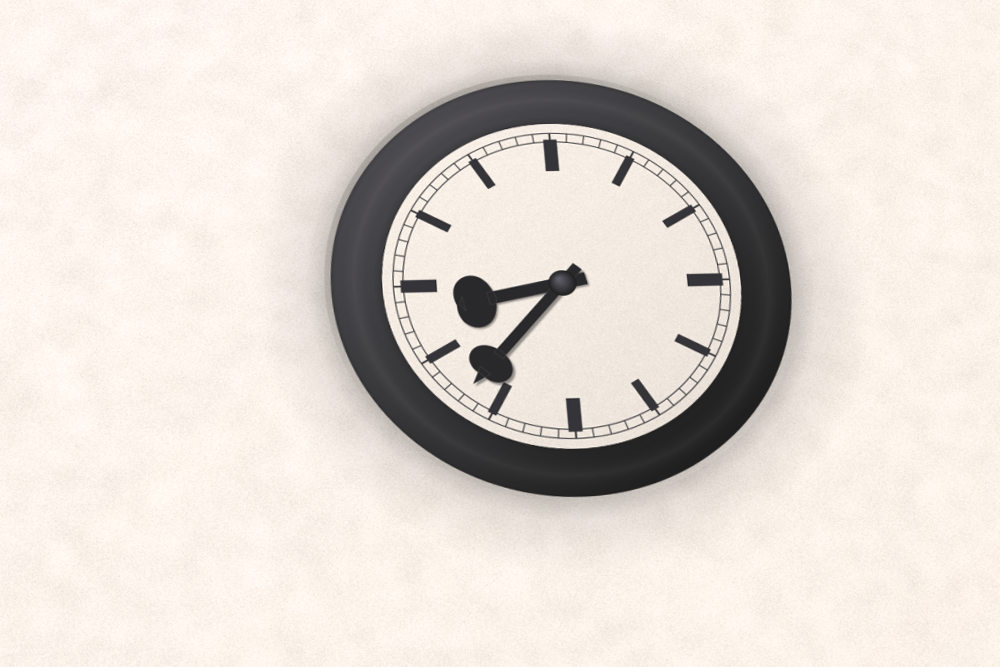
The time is 8h37
